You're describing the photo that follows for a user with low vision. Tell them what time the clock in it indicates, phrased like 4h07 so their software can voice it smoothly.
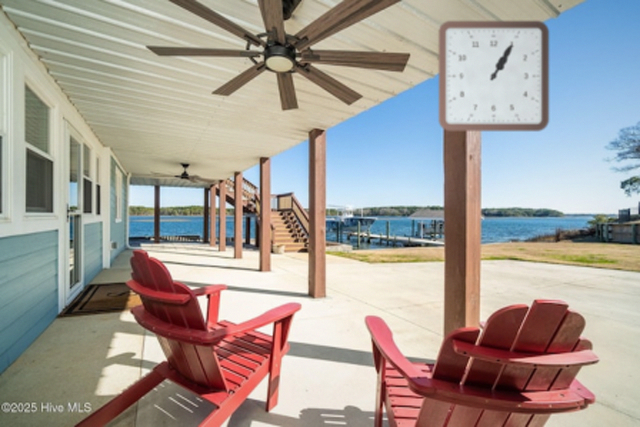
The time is 1h05
